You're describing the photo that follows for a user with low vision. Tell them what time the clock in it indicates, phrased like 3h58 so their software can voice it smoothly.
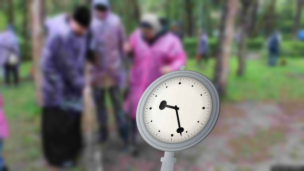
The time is 9h27
